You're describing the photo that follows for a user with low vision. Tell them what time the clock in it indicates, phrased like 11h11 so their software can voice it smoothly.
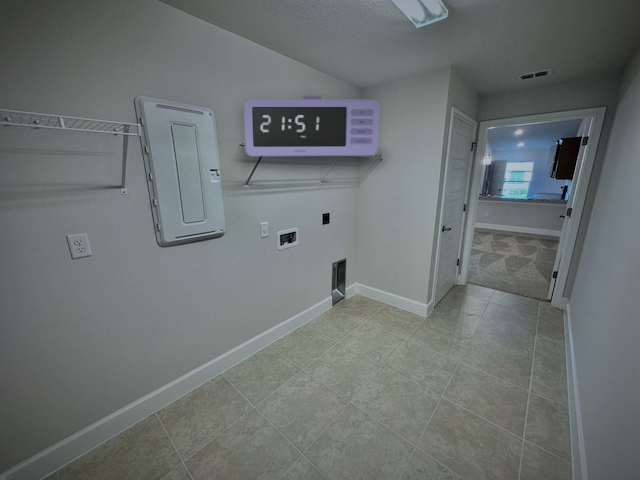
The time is 21h51
